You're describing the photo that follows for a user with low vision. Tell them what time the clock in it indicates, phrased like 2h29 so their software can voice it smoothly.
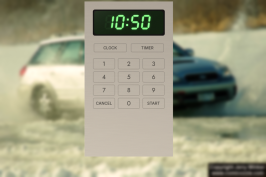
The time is 10h50
